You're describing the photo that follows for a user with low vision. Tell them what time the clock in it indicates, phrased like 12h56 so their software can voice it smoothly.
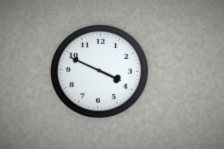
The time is 3h49
